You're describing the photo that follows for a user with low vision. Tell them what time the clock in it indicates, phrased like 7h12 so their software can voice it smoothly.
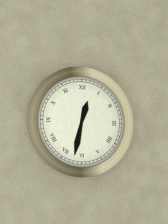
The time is 12h32
